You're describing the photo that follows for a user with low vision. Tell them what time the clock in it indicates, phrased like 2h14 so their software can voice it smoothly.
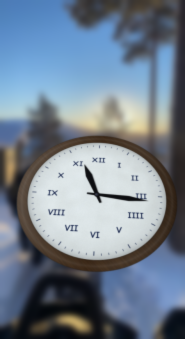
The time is 11h16
